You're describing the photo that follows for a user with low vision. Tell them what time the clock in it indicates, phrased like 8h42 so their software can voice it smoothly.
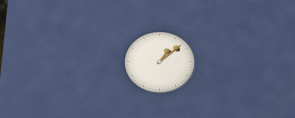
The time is 1h08
